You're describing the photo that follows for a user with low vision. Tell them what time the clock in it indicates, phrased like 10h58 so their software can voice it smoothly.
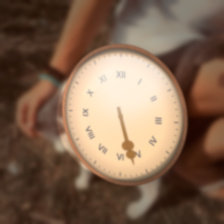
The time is 5h27
